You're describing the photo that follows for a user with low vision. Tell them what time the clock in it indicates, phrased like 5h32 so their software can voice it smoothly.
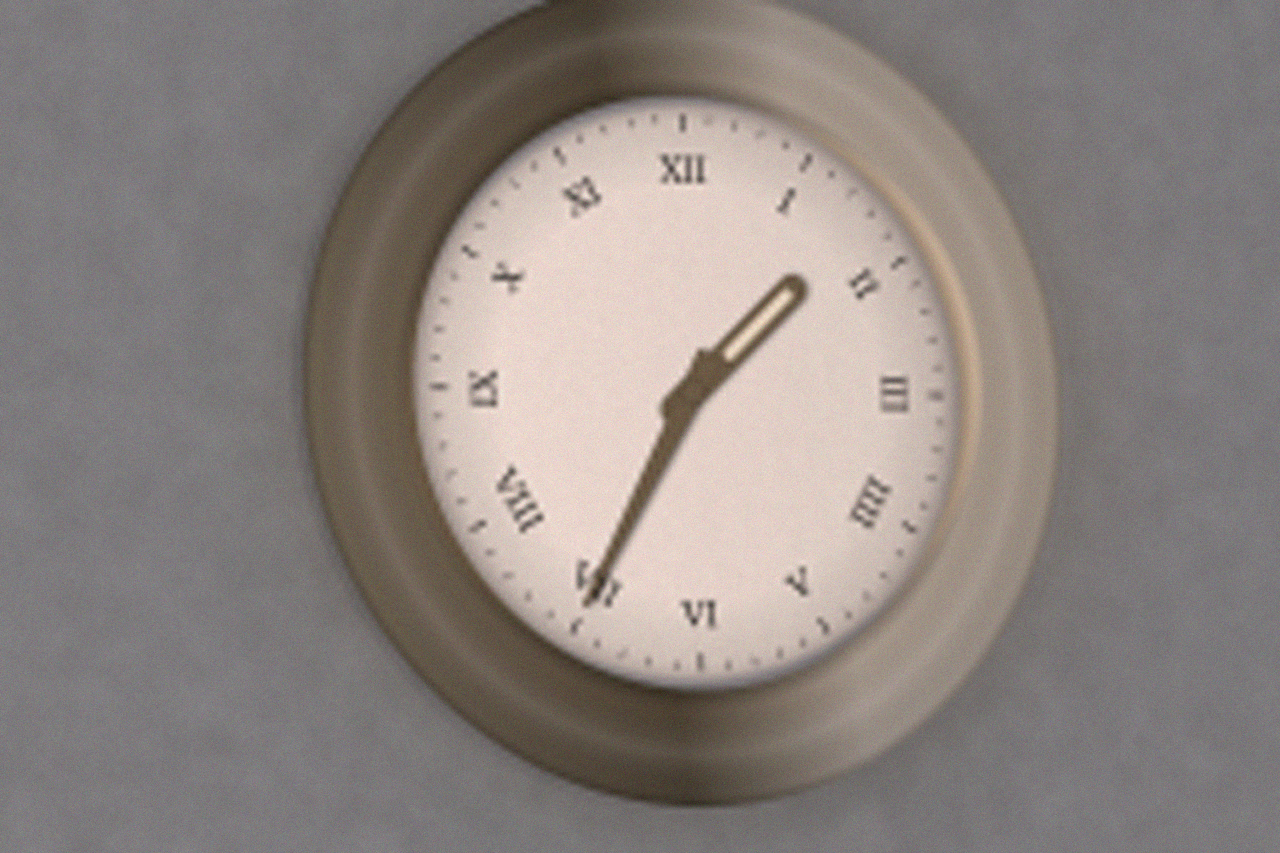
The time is 1h35
